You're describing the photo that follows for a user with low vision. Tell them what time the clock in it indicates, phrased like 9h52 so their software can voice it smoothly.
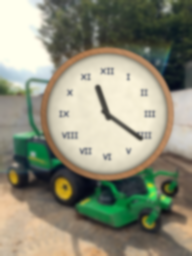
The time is 11h21
